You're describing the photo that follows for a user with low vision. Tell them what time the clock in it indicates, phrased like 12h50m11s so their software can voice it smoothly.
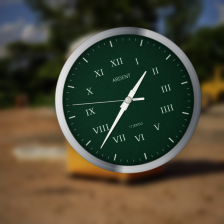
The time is 1h37m47s
